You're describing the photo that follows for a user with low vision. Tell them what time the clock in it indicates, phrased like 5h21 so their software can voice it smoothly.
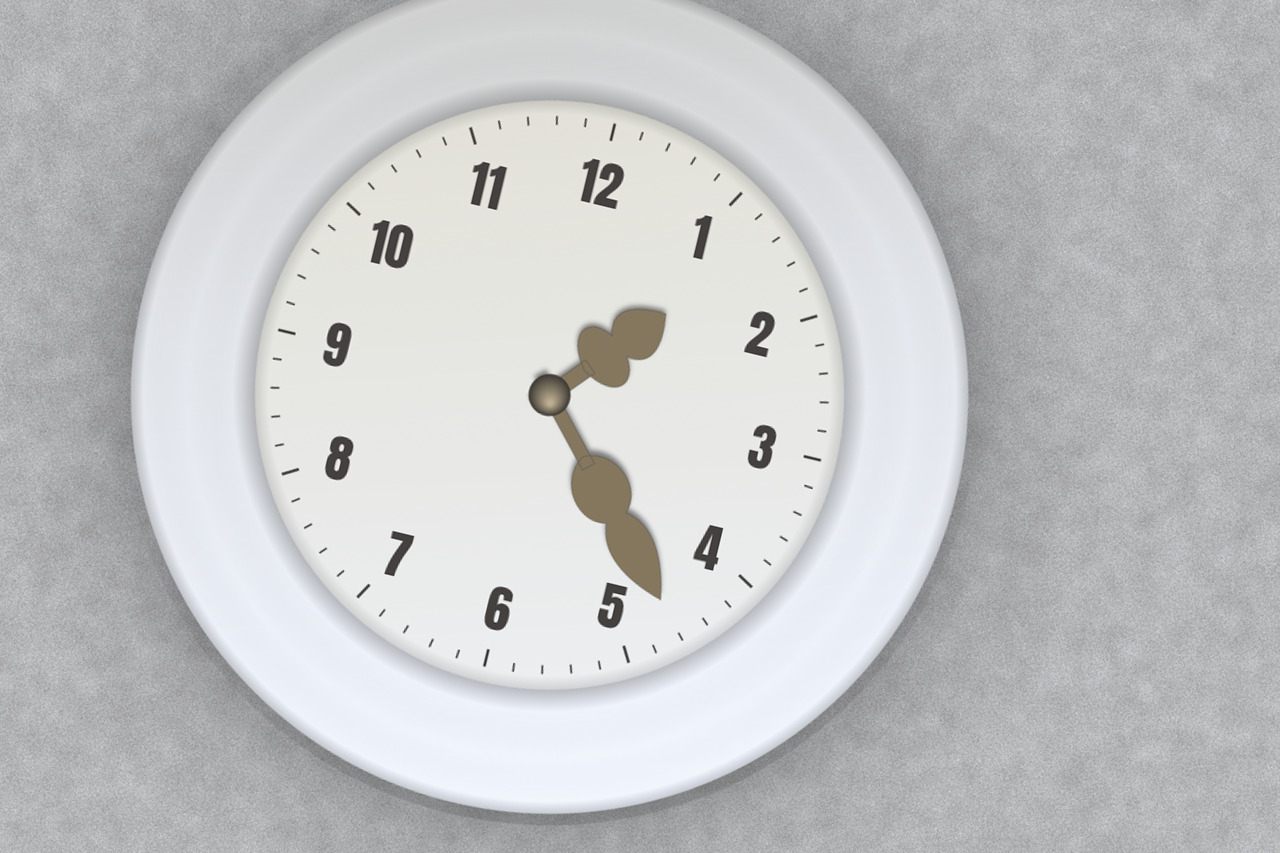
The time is 1h23
